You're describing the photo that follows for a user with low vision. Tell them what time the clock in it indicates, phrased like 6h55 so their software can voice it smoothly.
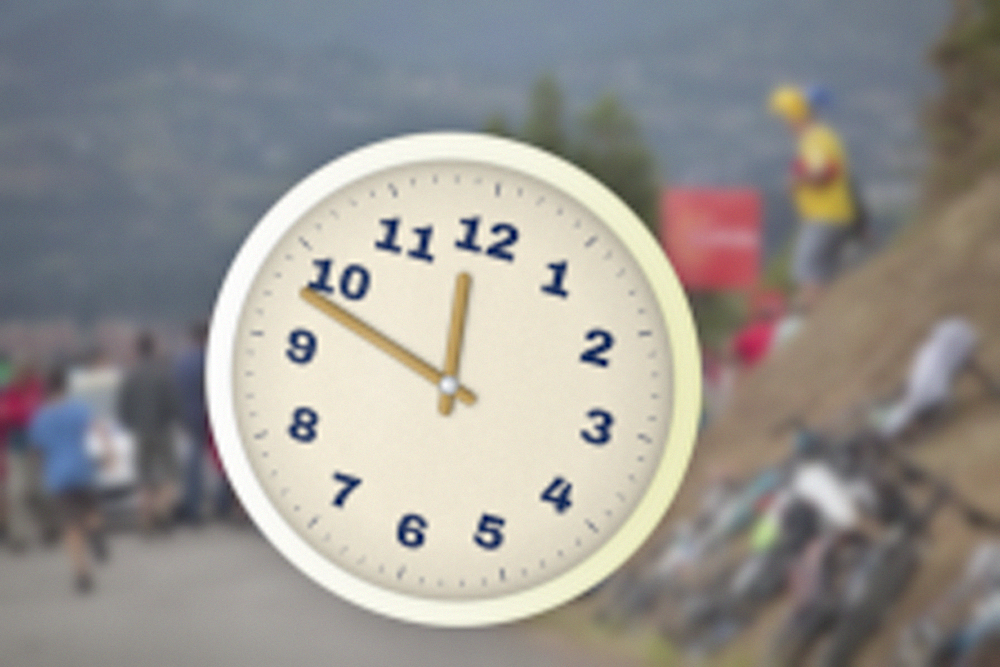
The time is 11h48
